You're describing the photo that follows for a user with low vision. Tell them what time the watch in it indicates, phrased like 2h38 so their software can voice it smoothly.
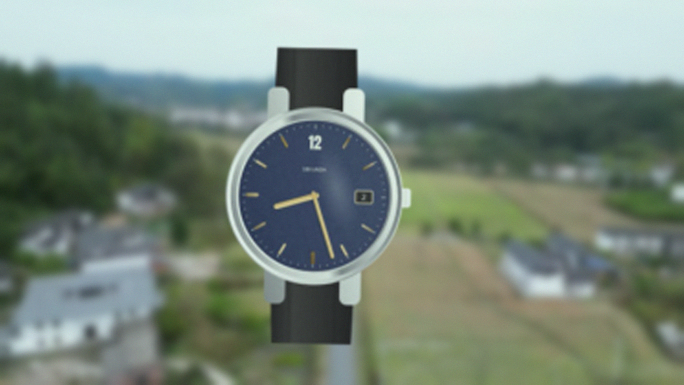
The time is 8h27
